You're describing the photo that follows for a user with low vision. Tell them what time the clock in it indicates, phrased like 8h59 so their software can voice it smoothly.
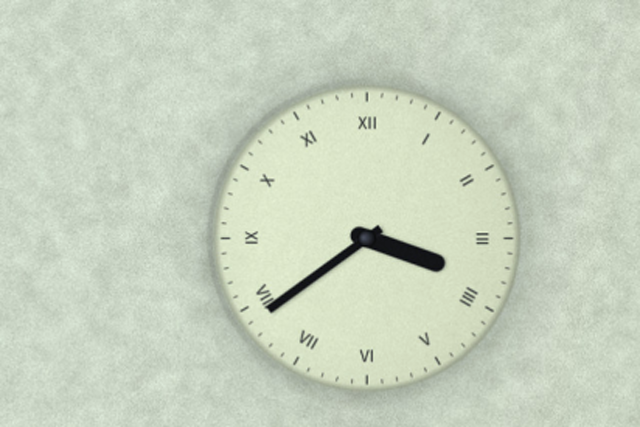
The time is 3h39
